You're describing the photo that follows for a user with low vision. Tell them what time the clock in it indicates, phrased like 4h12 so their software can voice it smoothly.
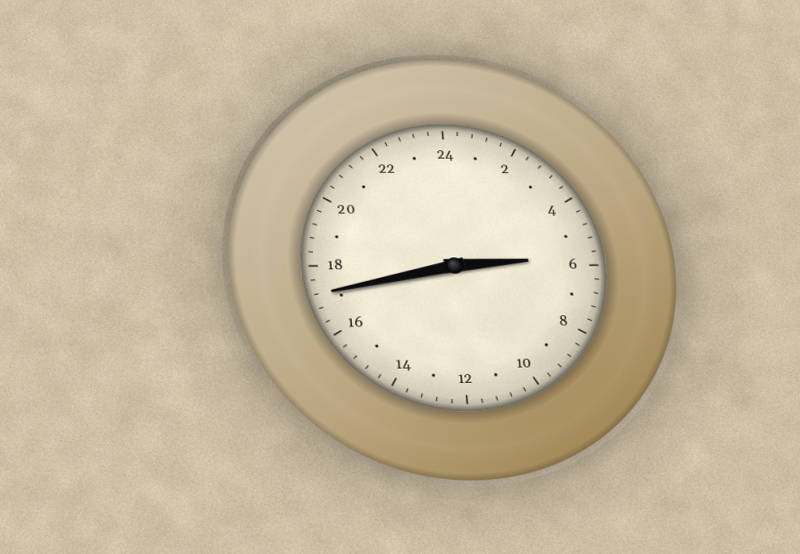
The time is 5h43
